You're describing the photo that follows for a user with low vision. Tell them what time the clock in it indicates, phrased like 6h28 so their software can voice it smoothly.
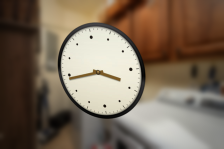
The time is 3h44
